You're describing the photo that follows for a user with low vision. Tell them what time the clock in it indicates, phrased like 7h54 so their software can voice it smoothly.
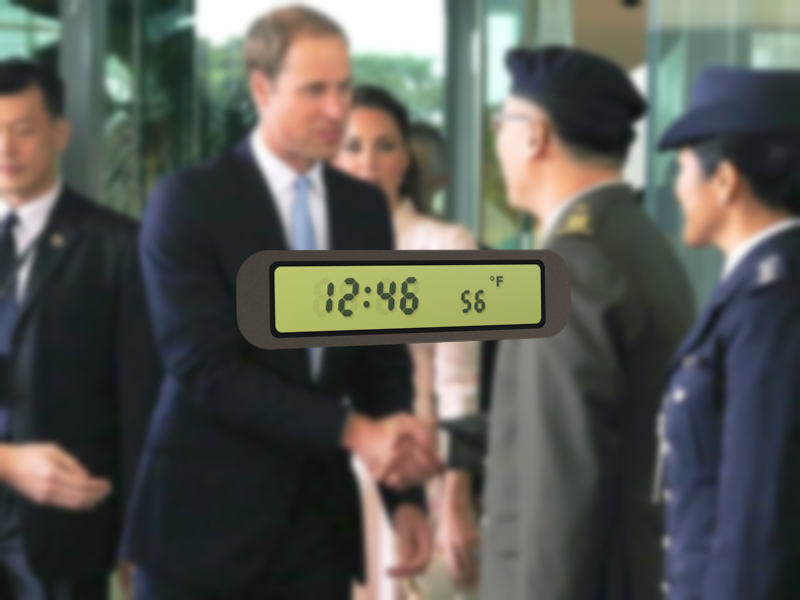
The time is 12h46
